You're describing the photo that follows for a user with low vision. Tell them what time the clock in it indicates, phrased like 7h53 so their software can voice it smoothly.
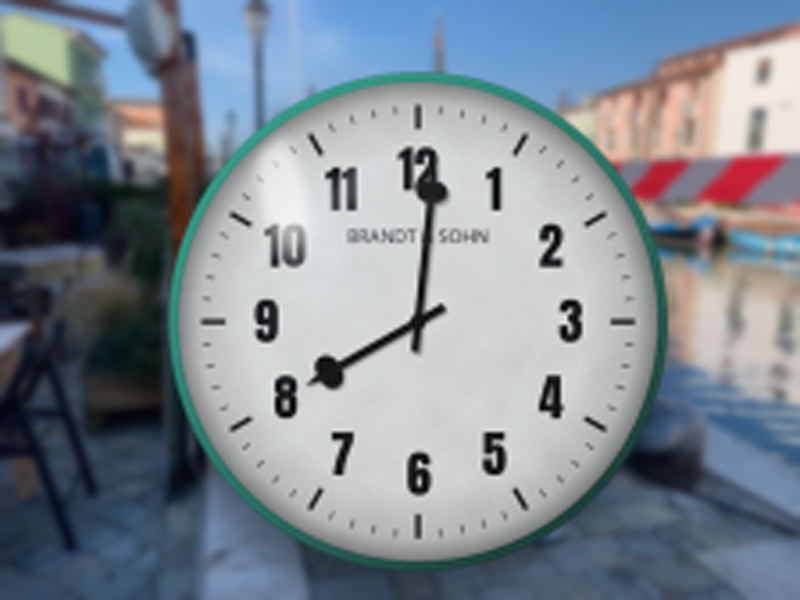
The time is 8h01
